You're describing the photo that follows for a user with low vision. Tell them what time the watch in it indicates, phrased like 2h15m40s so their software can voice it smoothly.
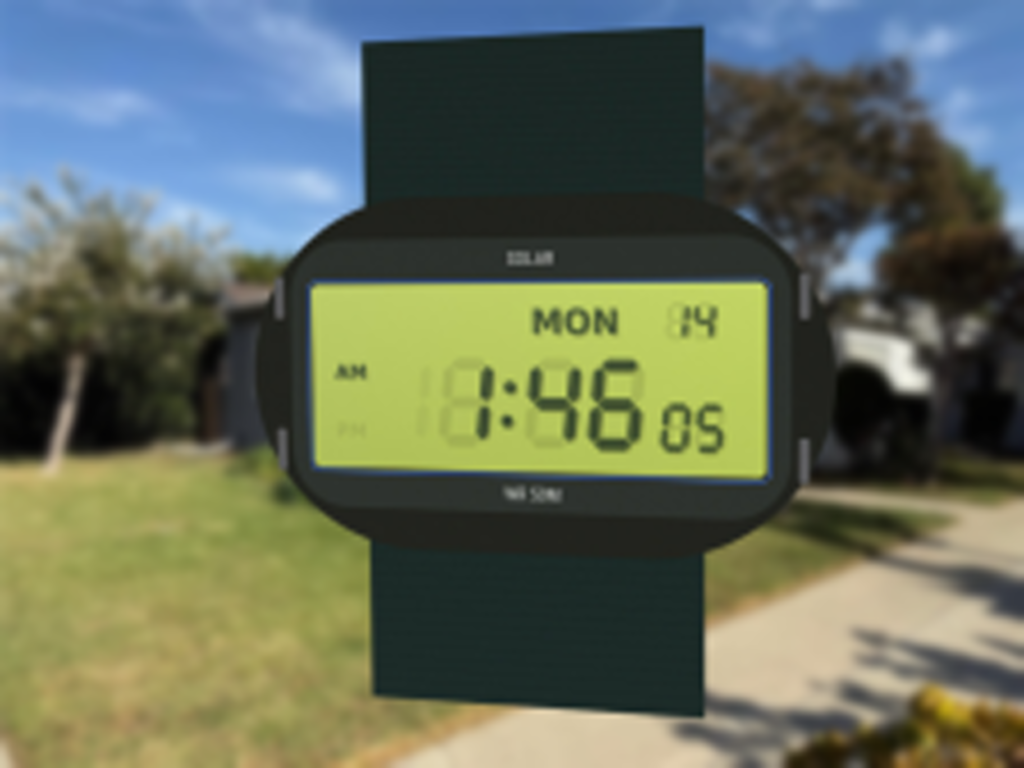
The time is 1h46m05s
